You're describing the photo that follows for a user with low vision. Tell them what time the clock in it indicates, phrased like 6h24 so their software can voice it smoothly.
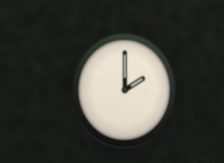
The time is 2h00
